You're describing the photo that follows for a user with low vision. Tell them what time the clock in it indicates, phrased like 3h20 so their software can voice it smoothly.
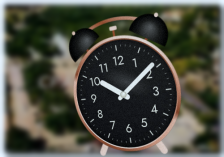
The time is 10h09
